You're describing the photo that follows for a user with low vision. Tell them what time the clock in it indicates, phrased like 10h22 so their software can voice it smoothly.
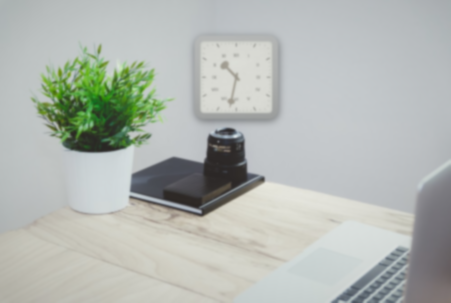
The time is 10h32
